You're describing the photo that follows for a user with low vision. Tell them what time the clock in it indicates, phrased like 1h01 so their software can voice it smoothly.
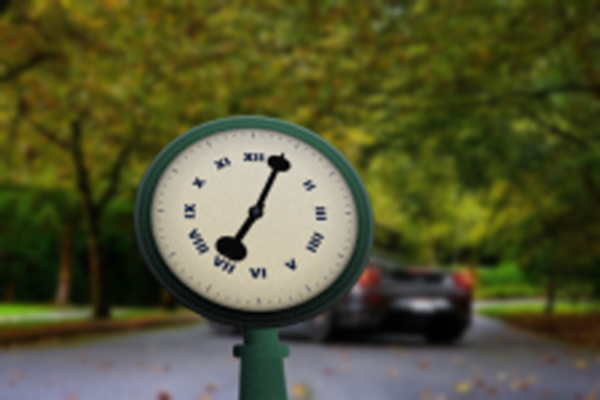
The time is 7h04
